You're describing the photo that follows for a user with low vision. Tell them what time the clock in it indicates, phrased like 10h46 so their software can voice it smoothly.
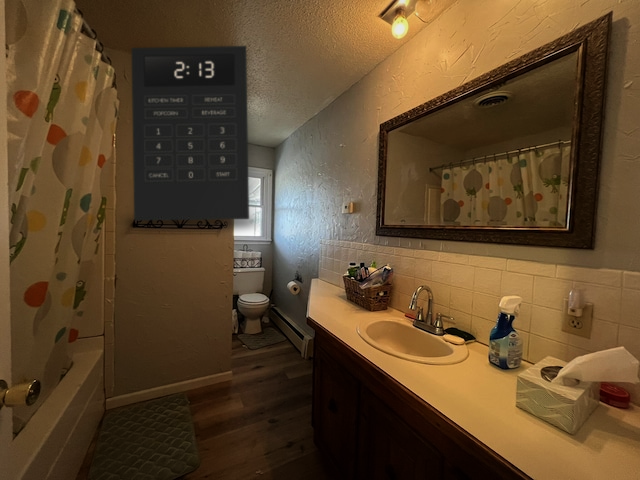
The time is 2h13
